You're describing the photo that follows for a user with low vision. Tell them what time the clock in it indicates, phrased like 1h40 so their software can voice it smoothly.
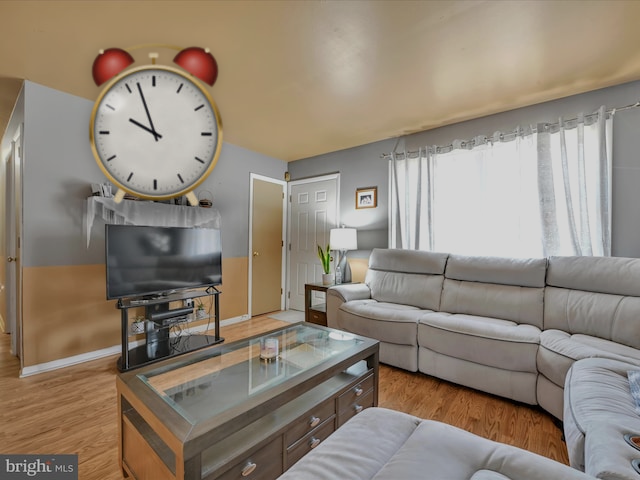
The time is 9h57
